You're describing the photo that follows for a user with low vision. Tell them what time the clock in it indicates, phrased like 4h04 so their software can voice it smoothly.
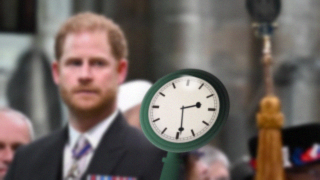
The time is 2h29
